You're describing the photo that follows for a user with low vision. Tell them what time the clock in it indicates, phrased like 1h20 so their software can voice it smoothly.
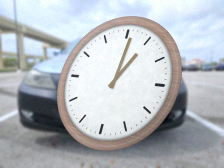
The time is 1h01
